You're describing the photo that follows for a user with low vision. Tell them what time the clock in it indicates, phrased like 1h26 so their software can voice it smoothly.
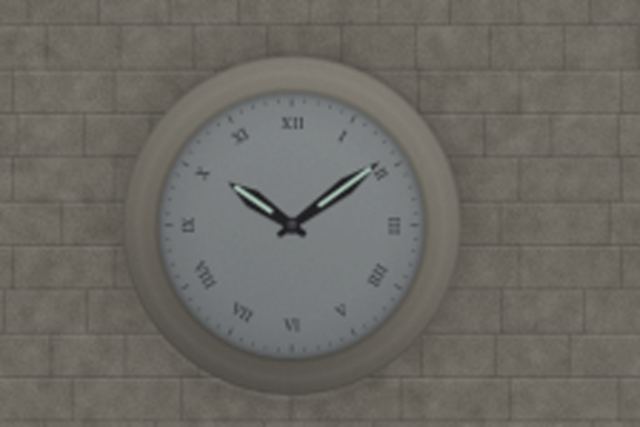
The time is 10h09
